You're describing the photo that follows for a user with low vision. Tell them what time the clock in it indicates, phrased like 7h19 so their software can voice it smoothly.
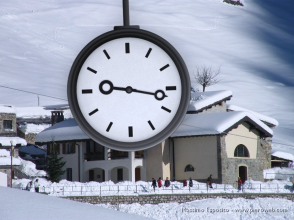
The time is 9h17
